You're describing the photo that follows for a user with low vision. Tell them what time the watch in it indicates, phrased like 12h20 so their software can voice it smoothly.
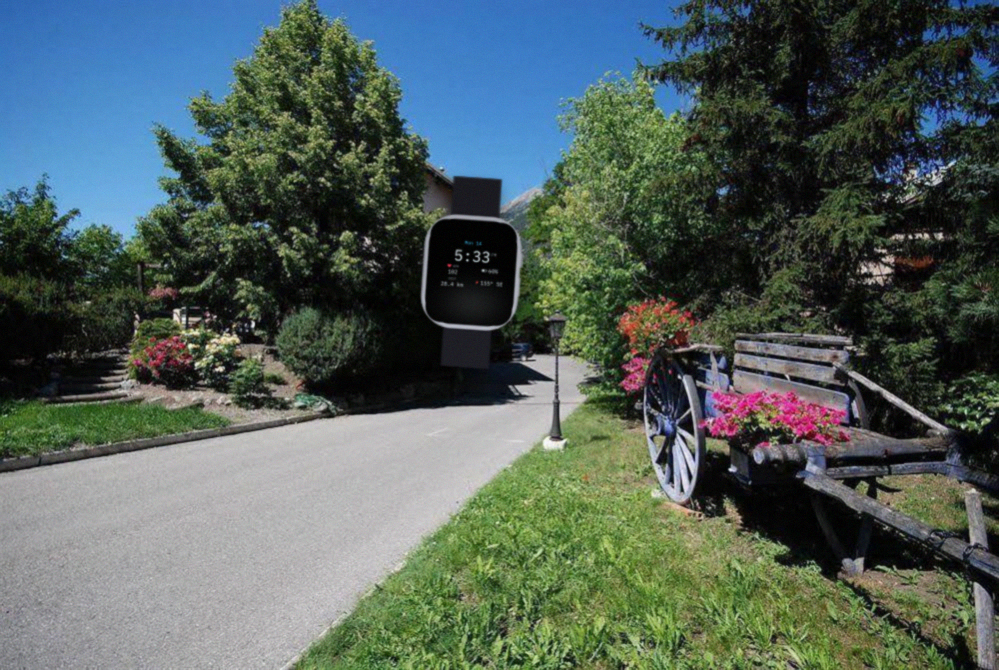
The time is 5h33
